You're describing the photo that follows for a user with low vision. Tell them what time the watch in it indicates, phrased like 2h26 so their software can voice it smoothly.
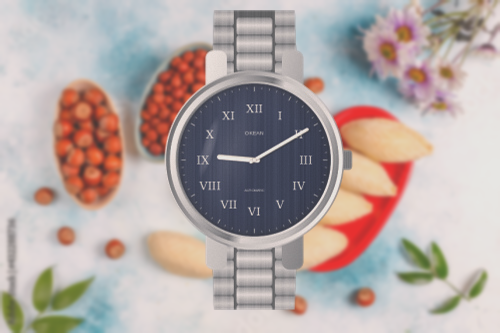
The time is 9h10
